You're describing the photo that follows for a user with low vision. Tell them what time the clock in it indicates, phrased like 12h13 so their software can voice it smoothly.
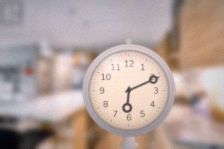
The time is 6h11
